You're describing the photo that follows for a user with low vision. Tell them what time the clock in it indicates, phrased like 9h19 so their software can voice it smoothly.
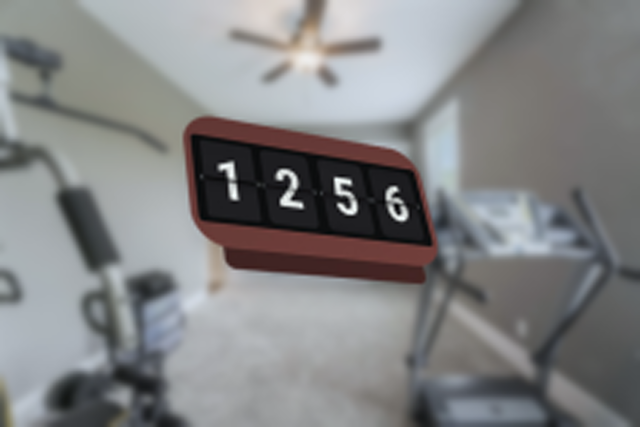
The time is 12h56
